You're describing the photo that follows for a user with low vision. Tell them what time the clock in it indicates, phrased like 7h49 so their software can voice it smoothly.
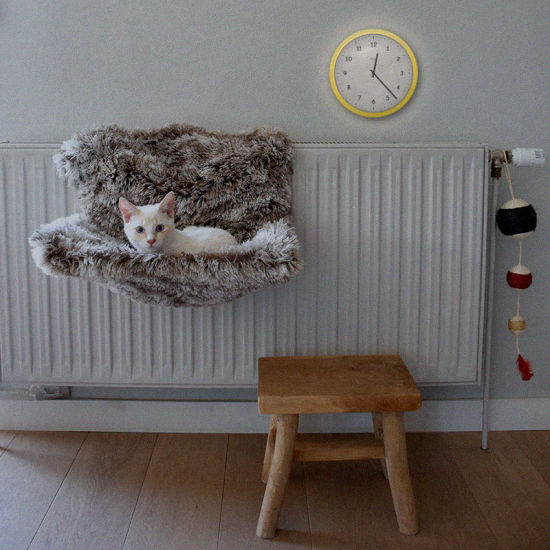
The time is 12h23
